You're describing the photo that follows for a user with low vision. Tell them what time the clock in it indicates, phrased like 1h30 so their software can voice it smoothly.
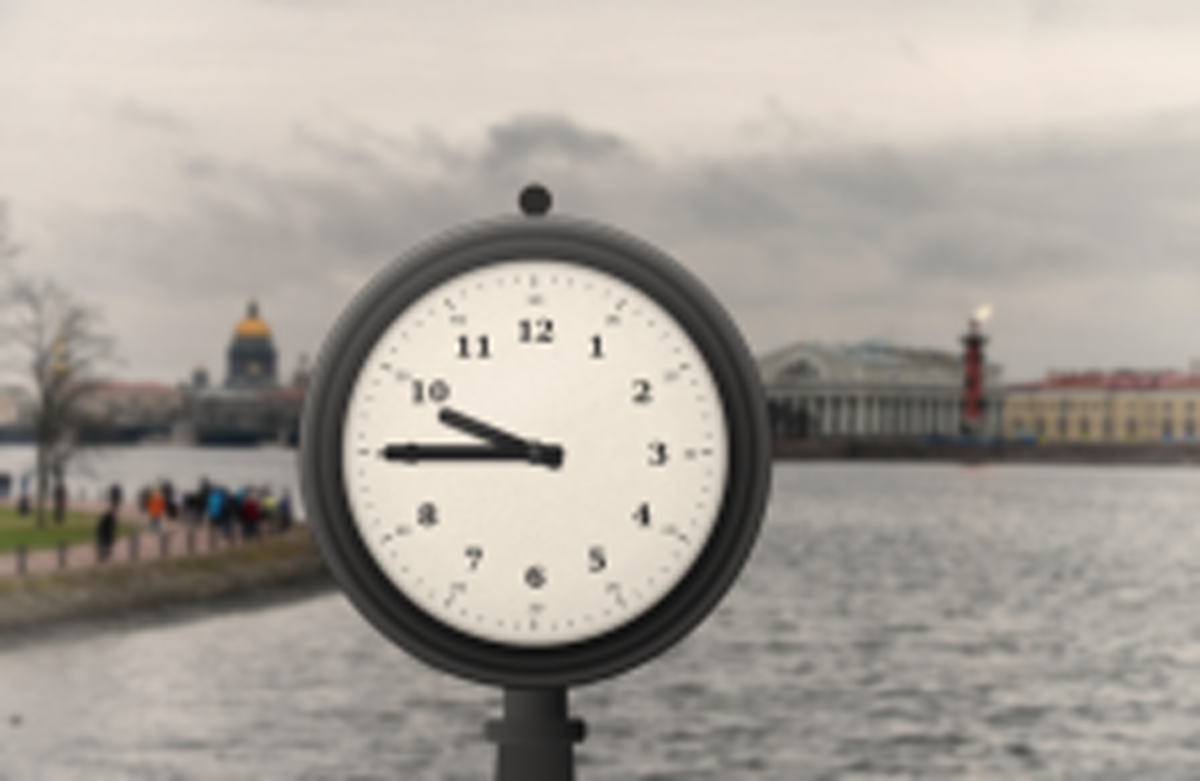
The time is 9h45
